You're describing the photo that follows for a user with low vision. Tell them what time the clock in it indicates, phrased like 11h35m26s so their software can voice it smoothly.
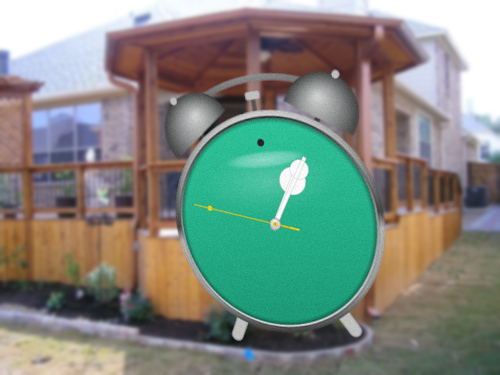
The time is 1h05m48s
